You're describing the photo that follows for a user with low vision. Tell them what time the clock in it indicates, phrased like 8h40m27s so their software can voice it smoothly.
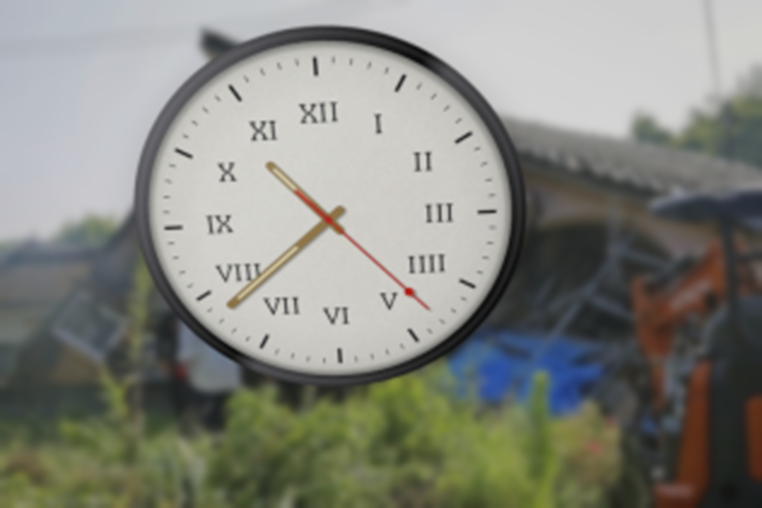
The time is 10h38m23s
